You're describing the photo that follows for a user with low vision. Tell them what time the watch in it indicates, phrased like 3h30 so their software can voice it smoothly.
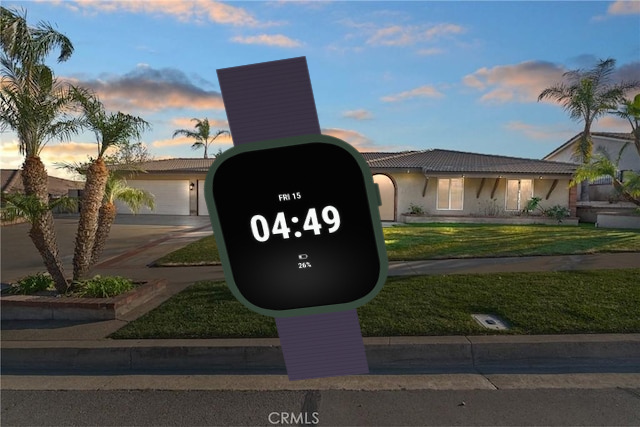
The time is 4h49
